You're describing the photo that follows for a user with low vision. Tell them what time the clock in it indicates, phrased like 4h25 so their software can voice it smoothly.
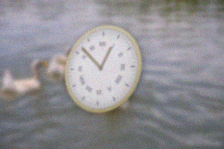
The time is 12h52
